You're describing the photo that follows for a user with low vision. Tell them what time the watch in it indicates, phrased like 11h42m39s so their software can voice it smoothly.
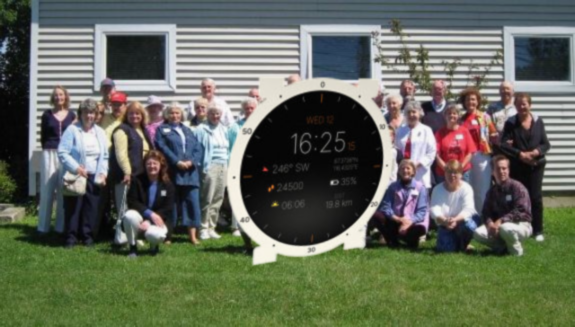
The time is 16h25m15s
